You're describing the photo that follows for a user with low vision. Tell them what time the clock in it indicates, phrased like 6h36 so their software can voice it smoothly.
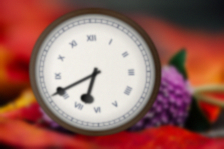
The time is 6h41
